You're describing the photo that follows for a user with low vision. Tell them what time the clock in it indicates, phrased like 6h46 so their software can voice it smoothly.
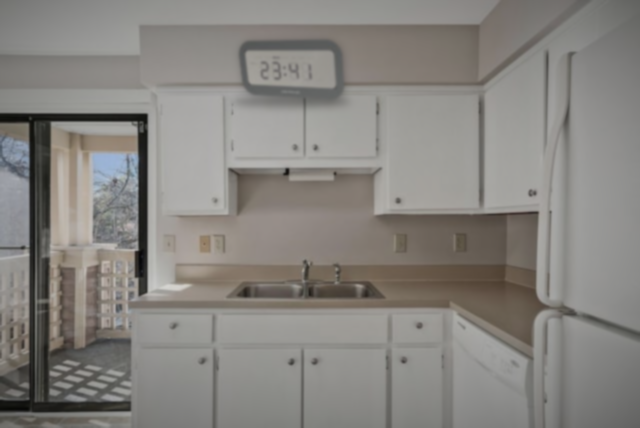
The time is 23h41
